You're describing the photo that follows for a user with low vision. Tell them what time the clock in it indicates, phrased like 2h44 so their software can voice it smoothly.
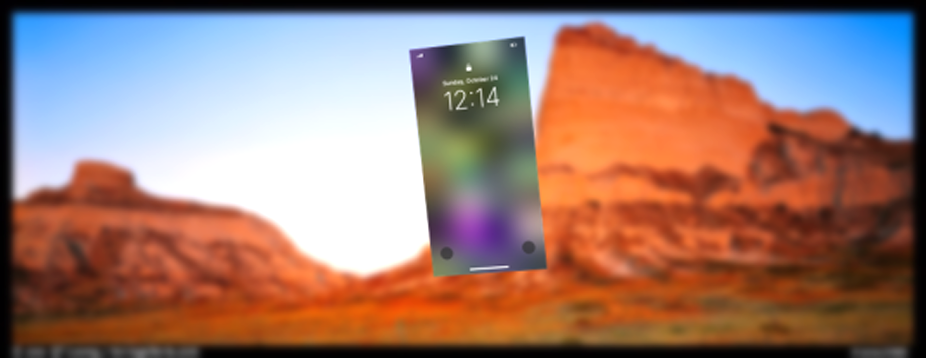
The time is 12h14
